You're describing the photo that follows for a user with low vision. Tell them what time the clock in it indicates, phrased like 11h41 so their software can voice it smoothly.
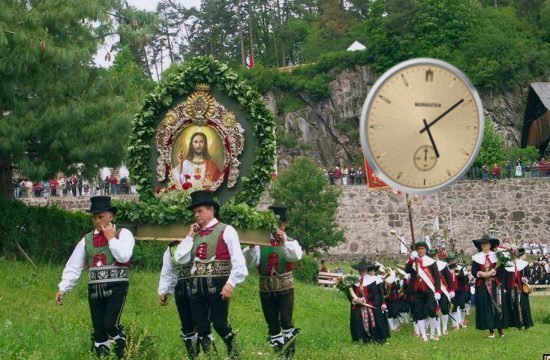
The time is 5h09
